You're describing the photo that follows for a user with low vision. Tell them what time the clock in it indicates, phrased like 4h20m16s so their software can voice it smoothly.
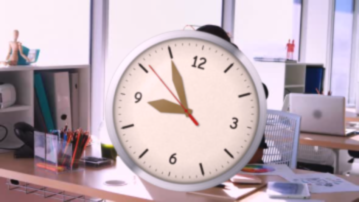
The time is 8h54m51s
